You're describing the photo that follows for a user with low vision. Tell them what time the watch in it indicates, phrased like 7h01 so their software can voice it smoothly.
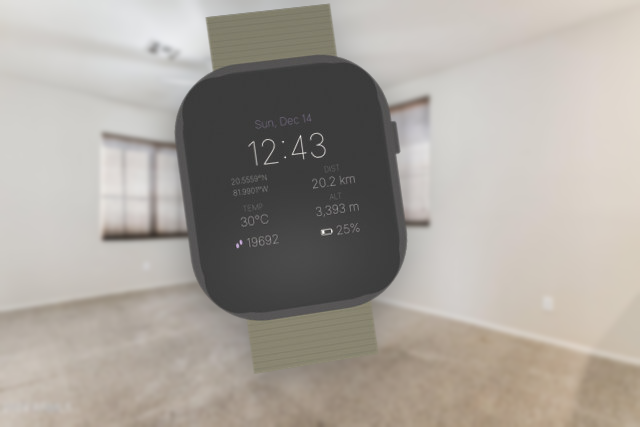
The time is 12h43
